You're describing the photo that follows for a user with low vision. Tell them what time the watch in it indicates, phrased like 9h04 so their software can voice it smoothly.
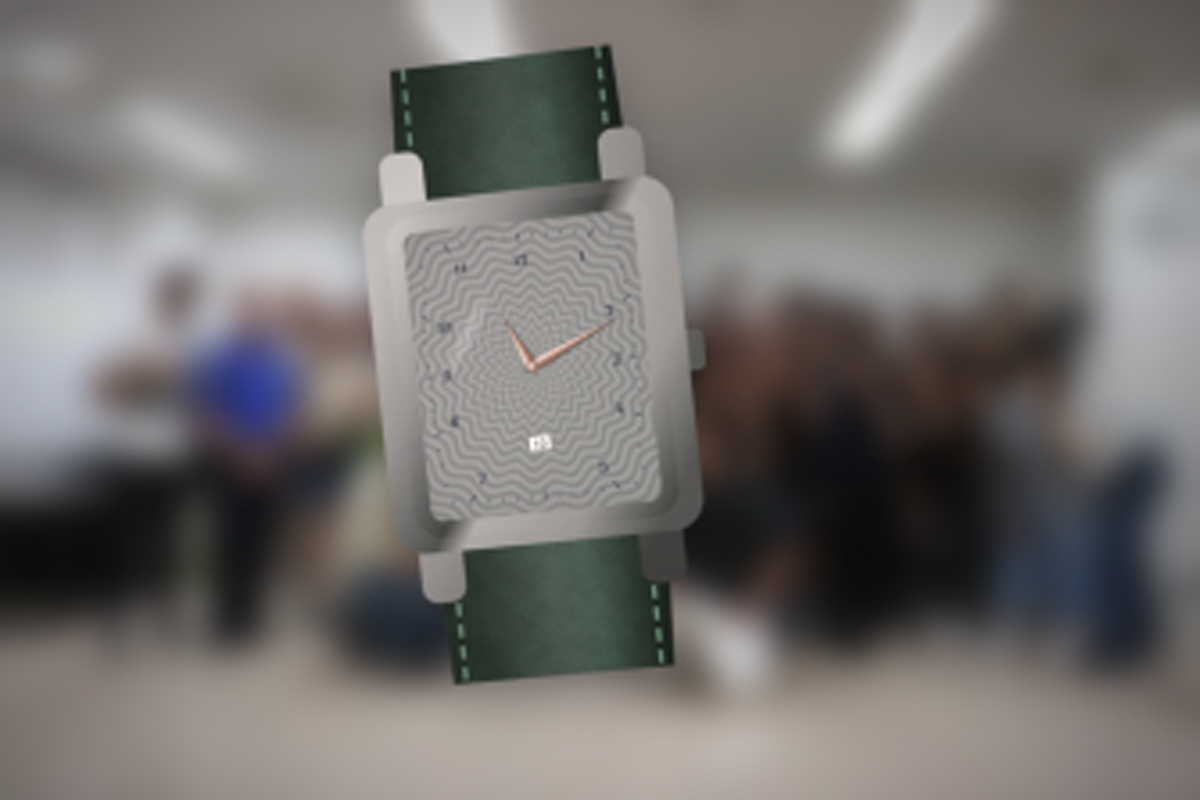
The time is 11h11
